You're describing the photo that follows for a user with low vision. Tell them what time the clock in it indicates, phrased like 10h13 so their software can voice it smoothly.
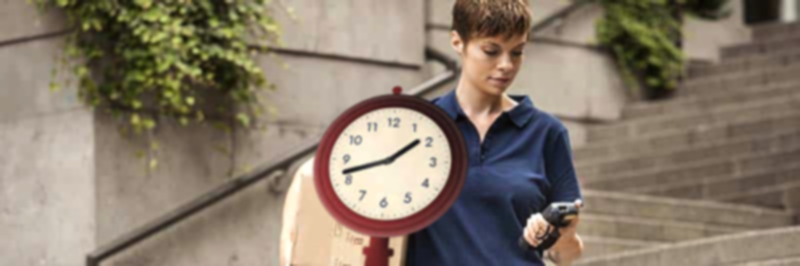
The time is 1h42
